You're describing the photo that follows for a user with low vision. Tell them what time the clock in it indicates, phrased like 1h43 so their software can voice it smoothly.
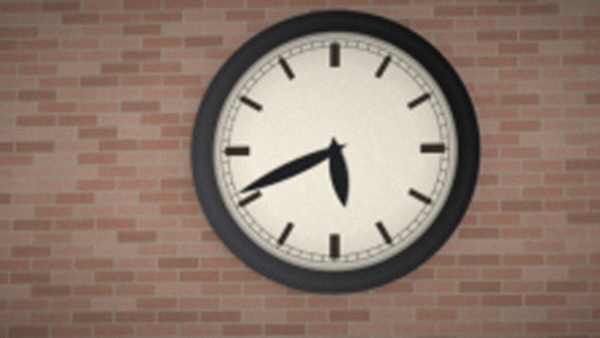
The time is 5h41
